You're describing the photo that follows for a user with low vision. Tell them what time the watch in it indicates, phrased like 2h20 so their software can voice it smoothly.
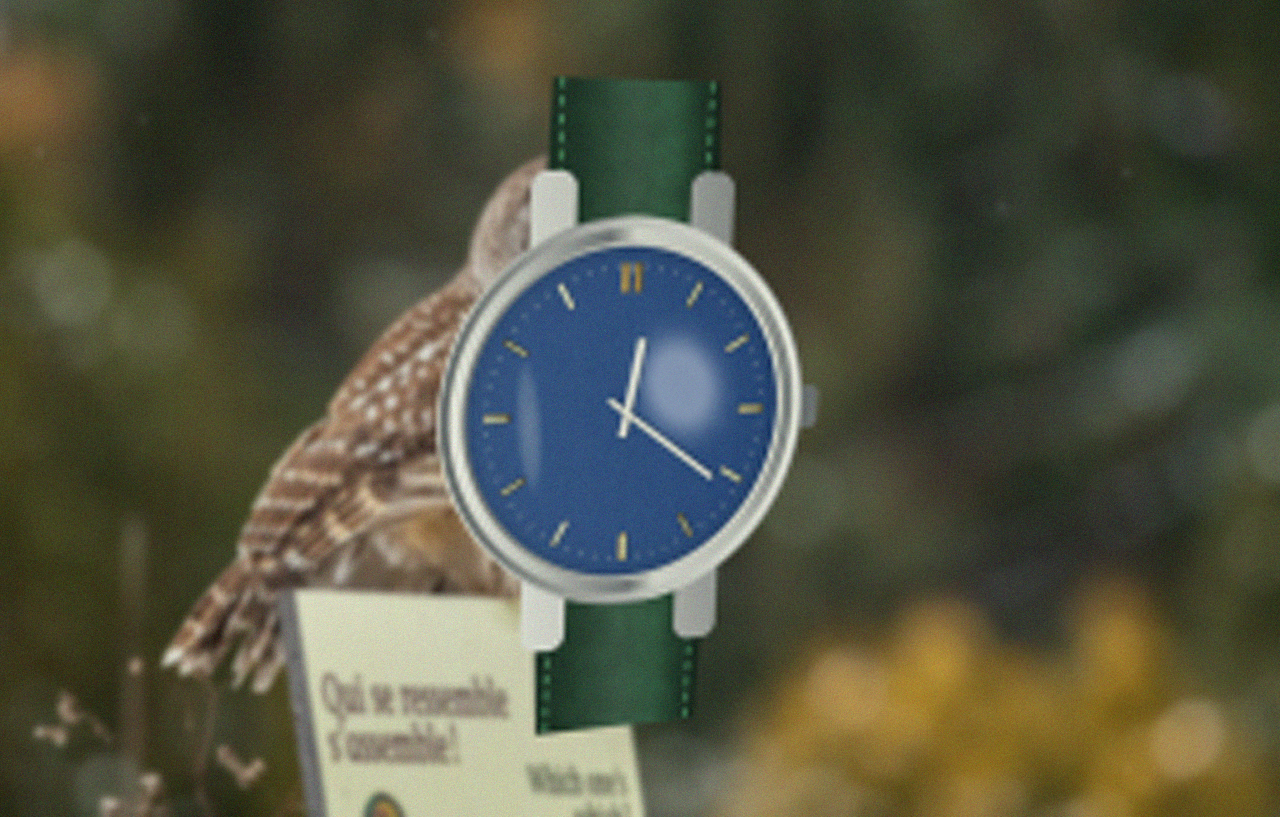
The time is 12h21
